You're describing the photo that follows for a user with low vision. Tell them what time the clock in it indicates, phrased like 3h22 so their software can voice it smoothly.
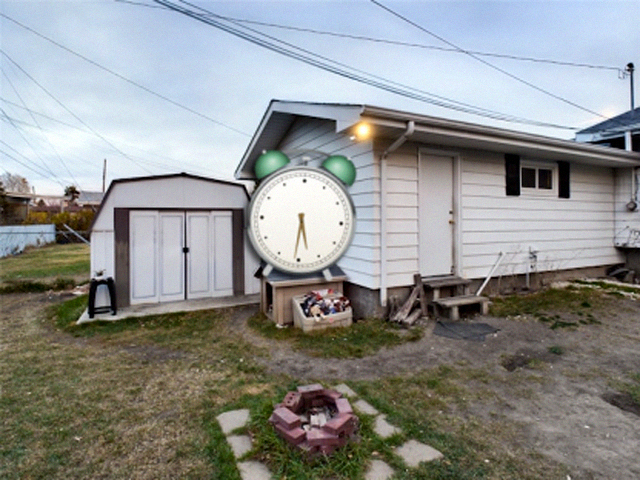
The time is 5h31
